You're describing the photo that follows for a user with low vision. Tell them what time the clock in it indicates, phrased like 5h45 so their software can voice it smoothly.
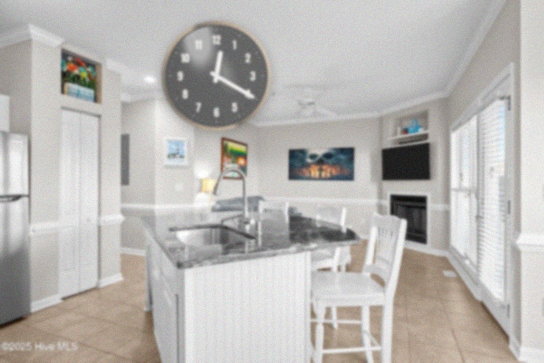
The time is 12h20
